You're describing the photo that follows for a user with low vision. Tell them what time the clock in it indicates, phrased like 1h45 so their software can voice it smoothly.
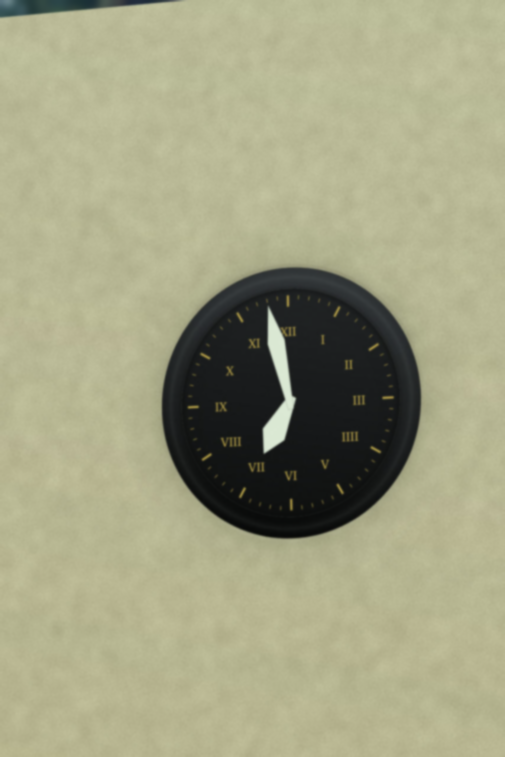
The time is 6h58
